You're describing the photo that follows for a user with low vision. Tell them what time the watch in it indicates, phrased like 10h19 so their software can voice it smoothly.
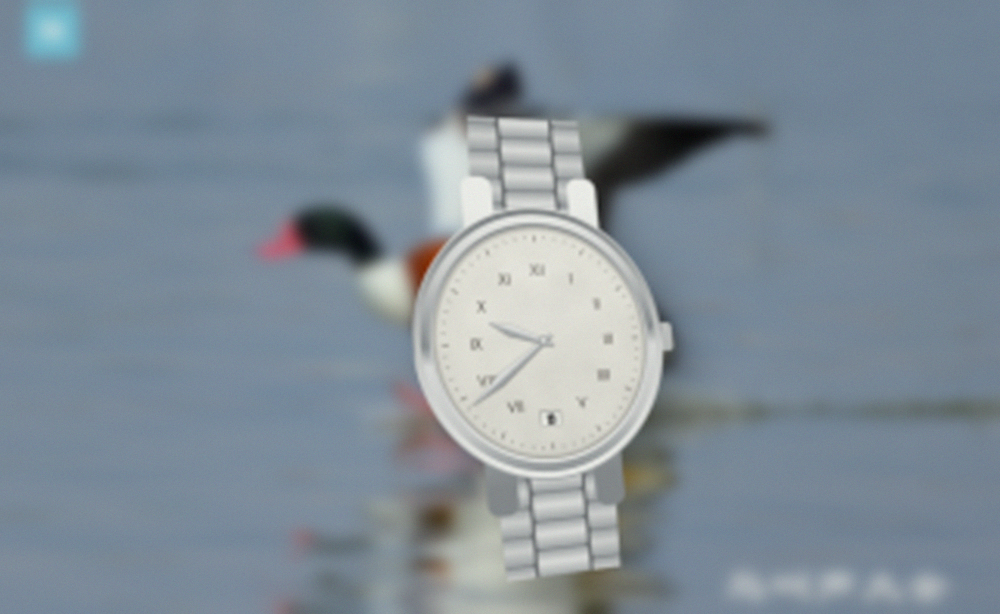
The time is 9h39
